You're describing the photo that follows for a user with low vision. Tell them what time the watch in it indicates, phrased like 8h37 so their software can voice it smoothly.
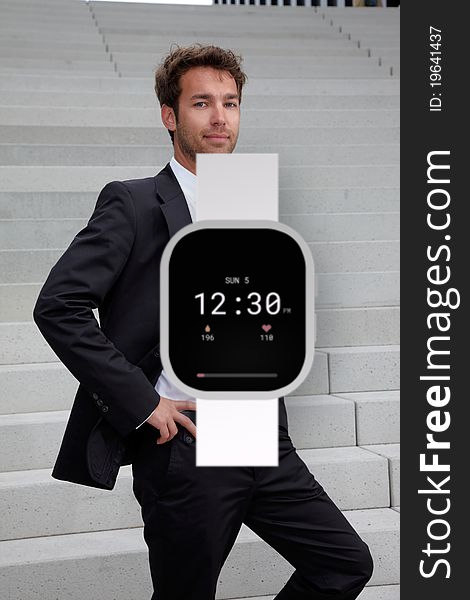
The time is 12h30
